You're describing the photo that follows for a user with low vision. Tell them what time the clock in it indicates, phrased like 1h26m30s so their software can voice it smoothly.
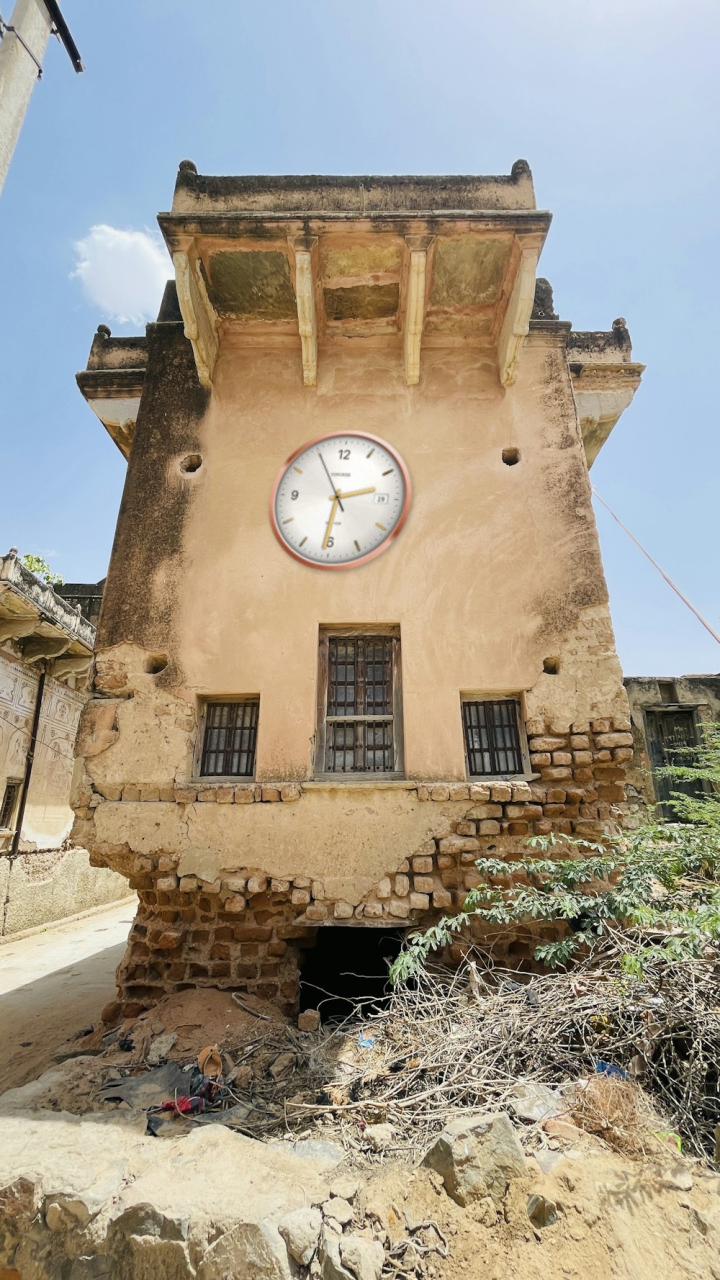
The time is 2h30m55s
